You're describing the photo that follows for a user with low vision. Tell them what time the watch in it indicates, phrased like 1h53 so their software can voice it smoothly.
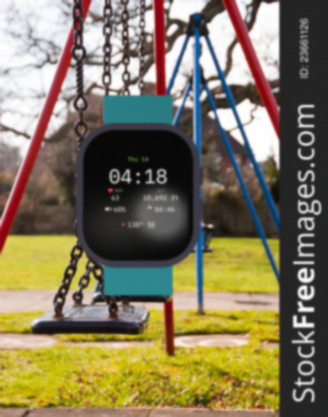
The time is 4h18
